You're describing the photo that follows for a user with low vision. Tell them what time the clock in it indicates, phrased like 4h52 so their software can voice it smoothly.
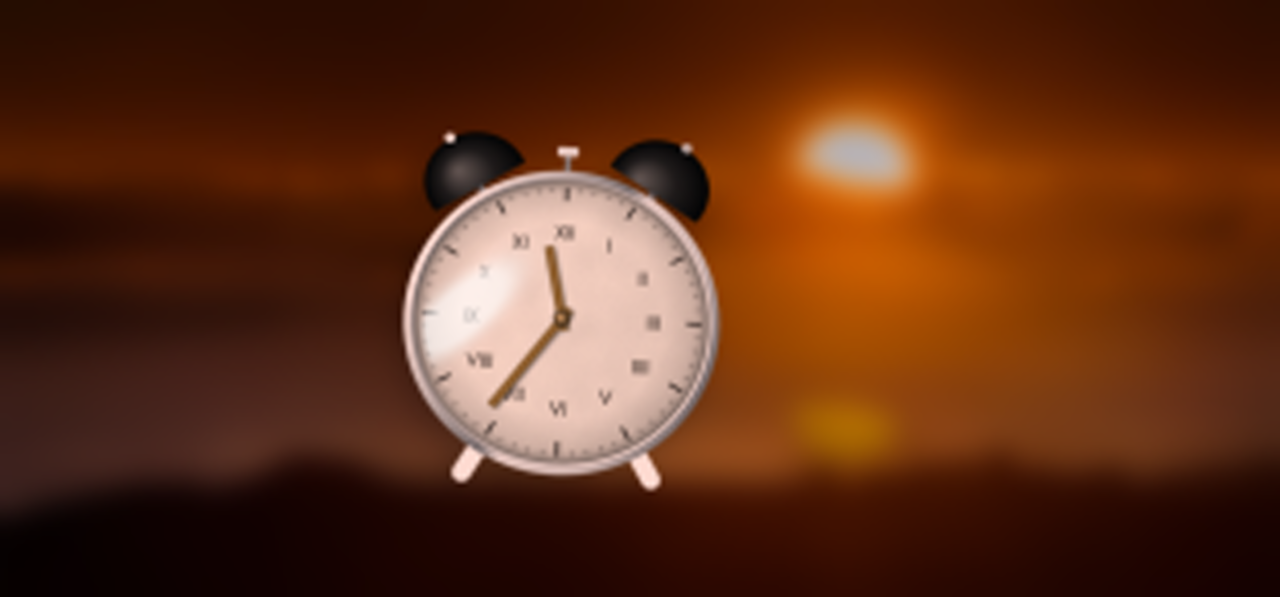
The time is 11h36
